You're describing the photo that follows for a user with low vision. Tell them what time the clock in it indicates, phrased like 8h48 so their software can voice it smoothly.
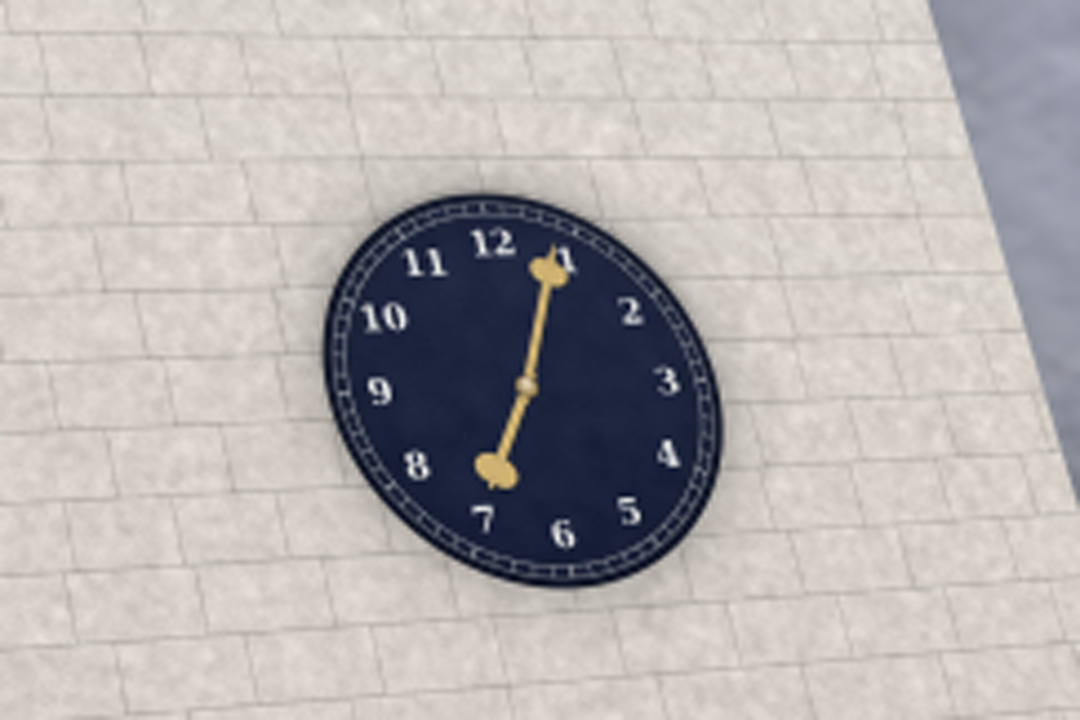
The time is 7h04
